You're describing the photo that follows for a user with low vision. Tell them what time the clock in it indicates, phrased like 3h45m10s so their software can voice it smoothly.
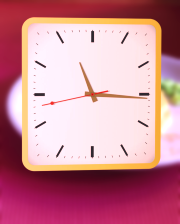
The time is 11h15m43s
